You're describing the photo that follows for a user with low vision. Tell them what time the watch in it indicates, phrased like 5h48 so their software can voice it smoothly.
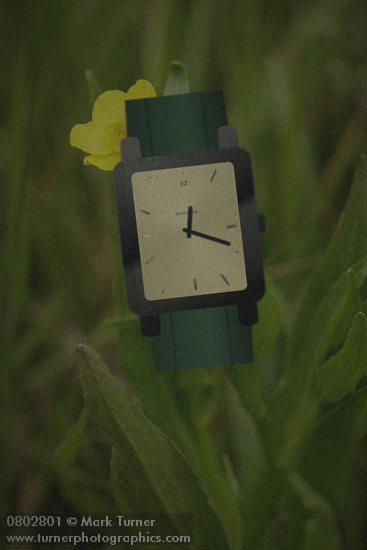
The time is 12h19
